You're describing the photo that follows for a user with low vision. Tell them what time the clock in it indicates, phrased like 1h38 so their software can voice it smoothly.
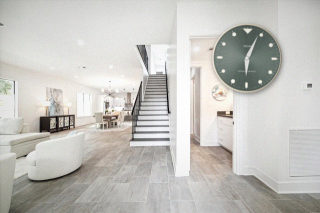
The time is 6h04
